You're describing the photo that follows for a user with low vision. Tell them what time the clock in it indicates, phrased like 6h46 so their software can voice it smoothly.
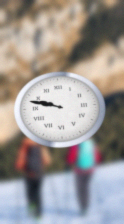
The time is 9h48
